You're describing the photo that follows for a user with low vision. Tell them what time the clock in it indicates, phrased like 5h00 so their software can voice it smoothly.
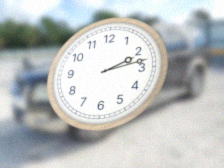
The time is 2h13
